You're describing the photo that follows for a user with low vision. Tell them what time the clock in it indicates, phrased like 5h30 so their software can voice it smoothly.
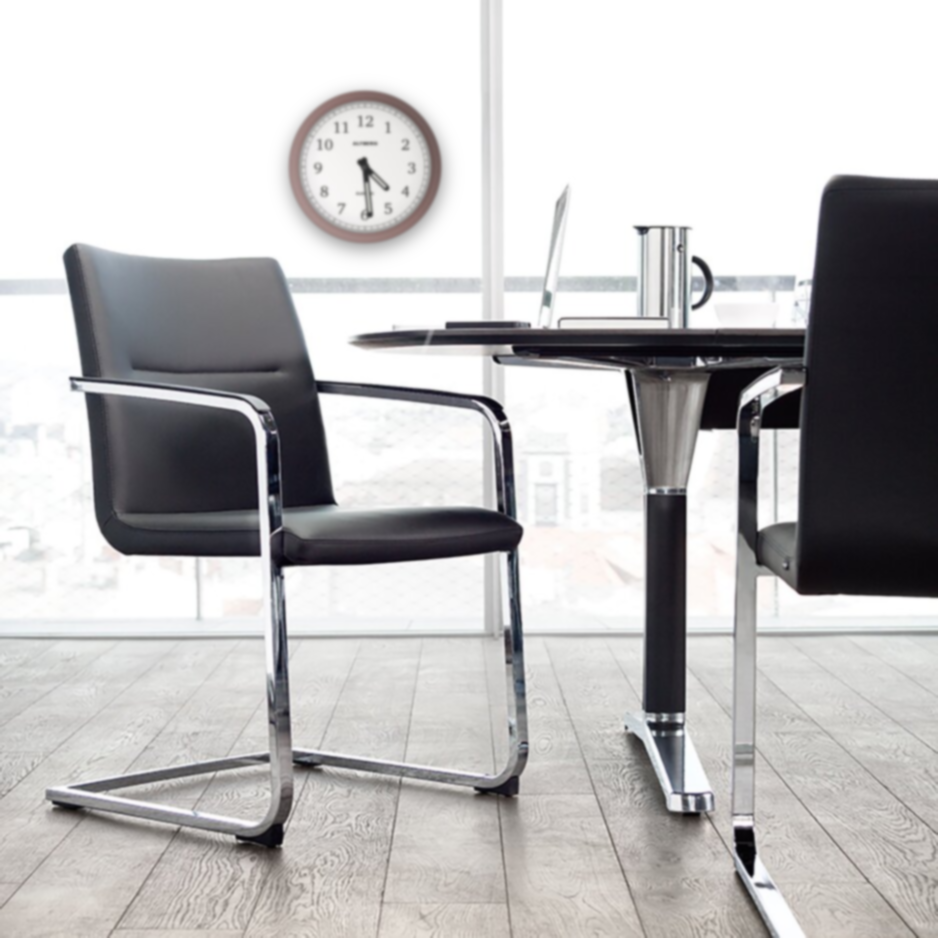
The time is 4h29
